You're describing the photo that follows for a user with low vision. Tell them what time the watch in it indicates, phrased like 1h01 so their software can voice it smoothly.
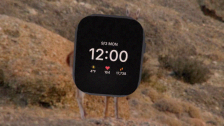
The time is 12h00
